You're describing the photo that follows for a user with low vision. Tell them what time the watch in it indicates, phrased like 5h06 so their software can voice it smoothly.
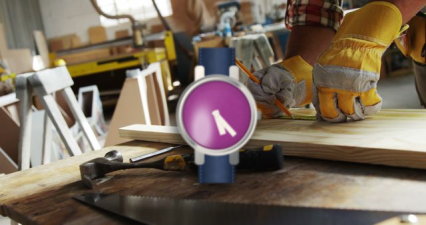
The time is 5h23
